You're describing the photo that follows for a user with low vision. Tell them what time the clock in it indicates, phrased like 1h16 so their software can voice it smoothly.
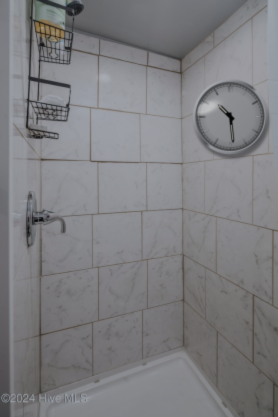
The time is 10h29
